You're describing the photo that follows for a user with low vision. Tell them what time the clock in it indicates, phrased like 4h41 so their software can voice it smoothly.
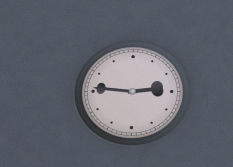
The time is 2h46
